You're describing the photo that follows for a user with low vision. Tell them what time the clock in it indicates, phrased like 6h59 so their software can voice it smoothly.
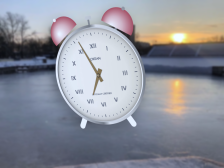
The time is 6h56
